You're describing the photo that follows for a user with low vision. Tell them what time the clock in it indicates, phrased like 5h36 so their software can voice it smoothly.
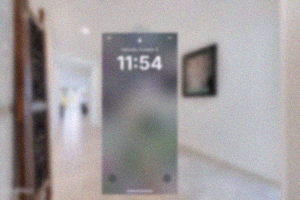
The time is 11h54
